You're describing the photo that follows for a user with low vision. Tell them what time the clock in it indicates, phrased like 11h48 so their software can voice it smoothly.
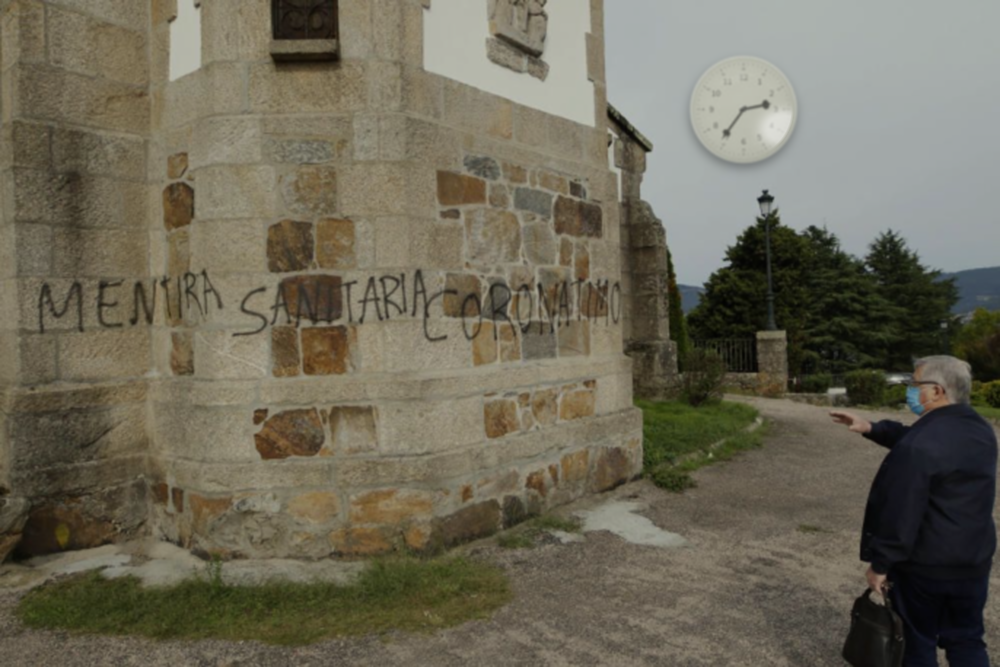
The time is 2h36
